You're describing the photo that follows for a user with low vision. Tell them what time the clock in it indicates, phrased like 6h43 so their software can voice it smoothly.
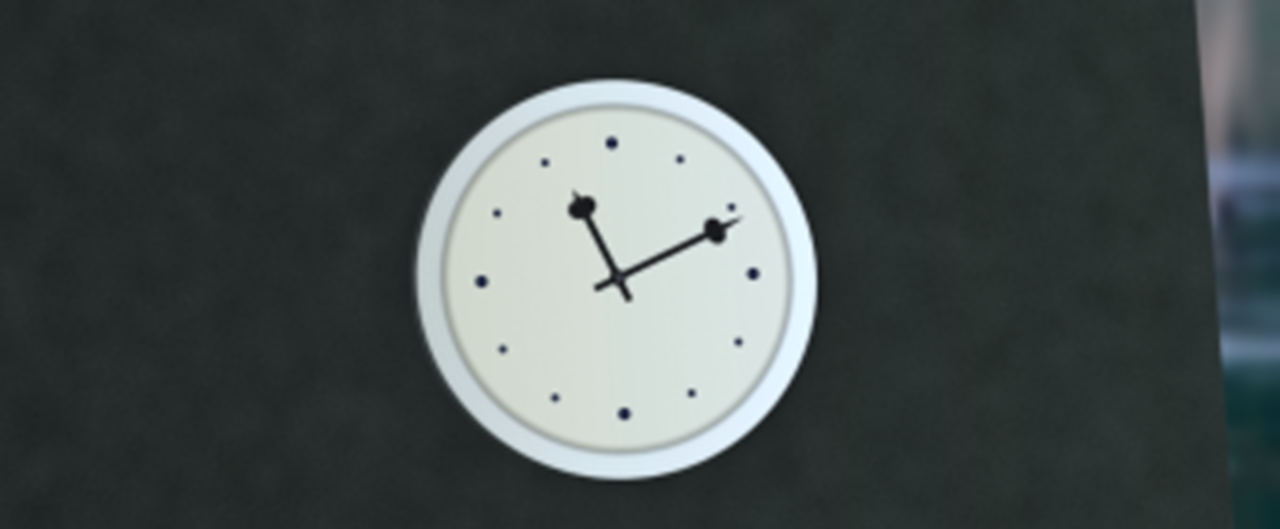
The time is 11h11
